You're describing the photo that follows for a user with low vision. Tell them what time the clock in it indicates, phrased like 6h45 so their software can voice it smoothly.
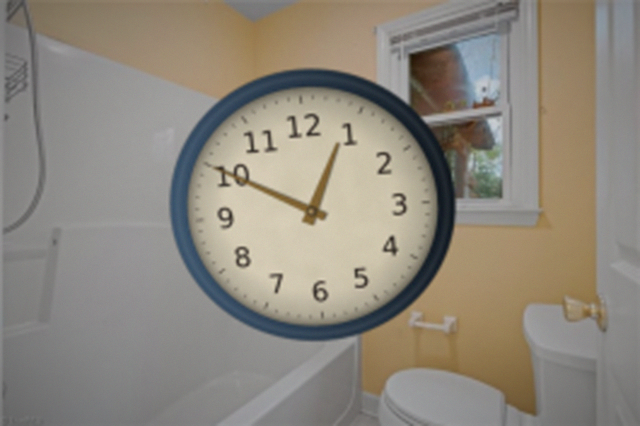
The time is 12h50
